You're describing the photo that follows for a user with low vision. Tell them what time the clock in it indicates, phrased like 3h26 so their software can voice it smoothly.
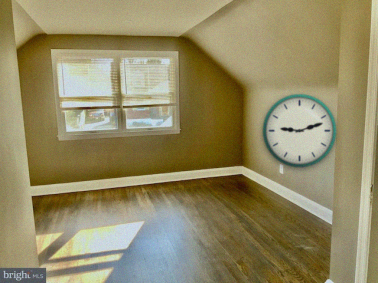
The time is 9h12
